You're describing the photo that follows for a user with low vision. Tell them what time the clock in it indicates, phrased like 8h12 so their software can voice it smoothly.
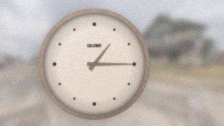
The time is 1h15
